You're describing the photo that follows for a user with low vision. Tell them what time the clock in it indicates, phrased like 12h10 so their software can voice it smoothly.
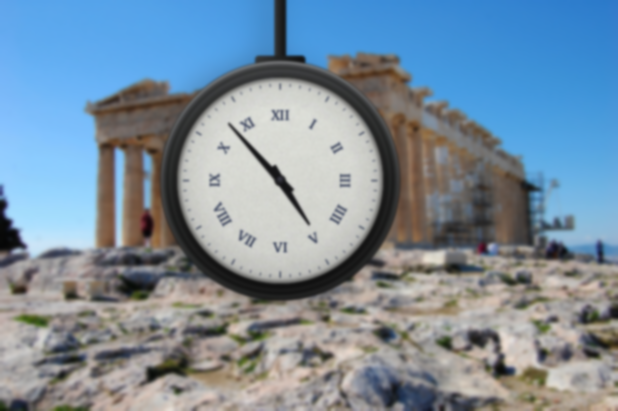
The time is 4h53
